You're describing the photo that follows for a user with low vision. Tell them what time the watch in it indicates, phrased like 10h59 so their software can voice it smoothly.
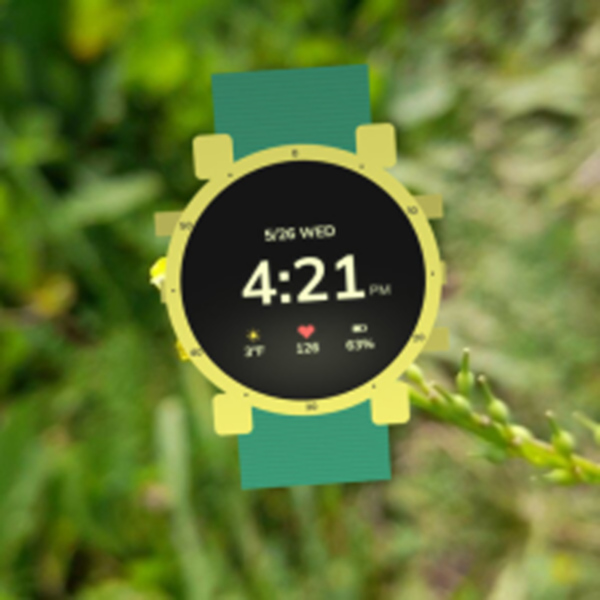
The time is 4h21
